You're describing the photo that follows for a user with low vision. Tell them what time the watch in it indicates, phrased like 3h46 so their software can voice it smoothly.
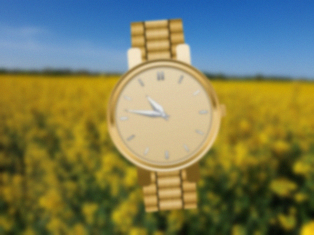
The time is 10h47
